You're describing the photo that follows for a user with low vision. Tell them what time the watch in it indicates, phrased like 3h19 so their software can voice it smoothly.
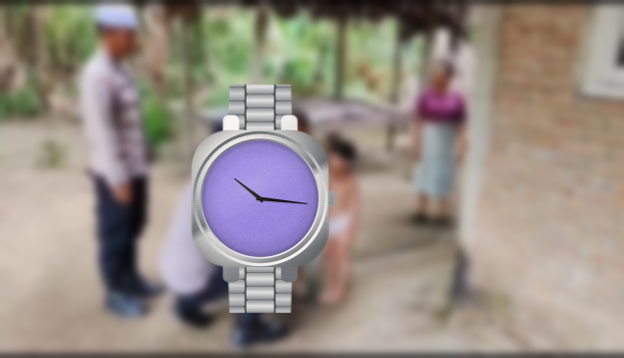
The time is 10h16
